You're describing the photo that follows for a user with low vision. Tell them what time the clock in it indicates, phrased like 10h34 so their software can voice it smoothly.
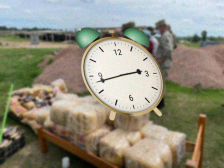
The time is 2h43
